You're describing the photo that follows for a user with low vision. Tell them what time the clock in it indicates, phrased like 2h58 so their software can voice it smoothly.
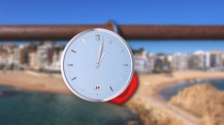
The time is 1h02
